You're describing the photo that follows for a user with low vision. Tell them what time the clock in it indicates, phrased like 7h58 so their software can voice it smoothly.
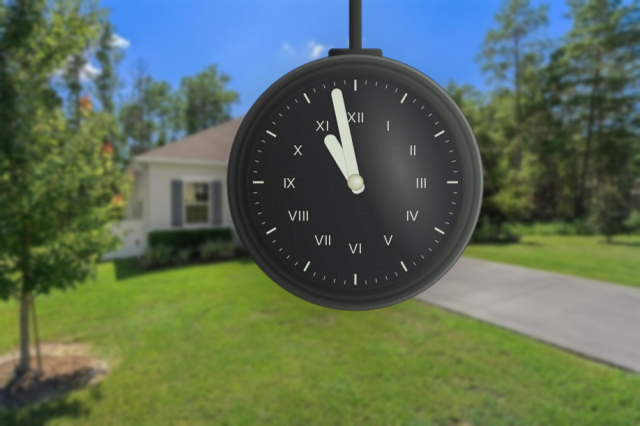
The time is 10h58
